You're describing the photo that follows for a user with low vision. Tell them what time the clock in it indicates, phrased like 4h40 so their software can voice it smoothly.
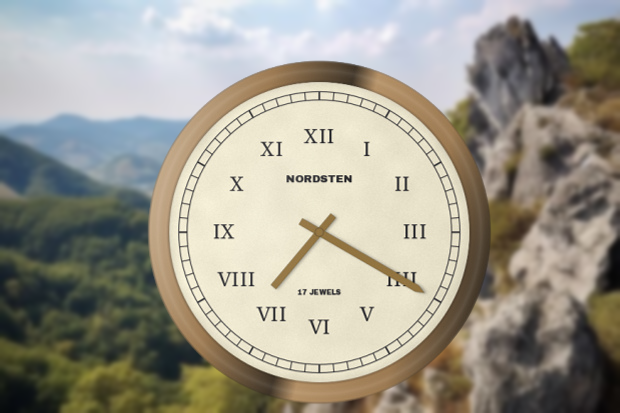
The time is 7h20
